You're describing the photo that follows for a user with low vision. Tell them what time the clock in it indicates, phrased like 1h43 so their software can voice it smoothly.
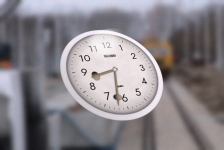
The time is 8h32
